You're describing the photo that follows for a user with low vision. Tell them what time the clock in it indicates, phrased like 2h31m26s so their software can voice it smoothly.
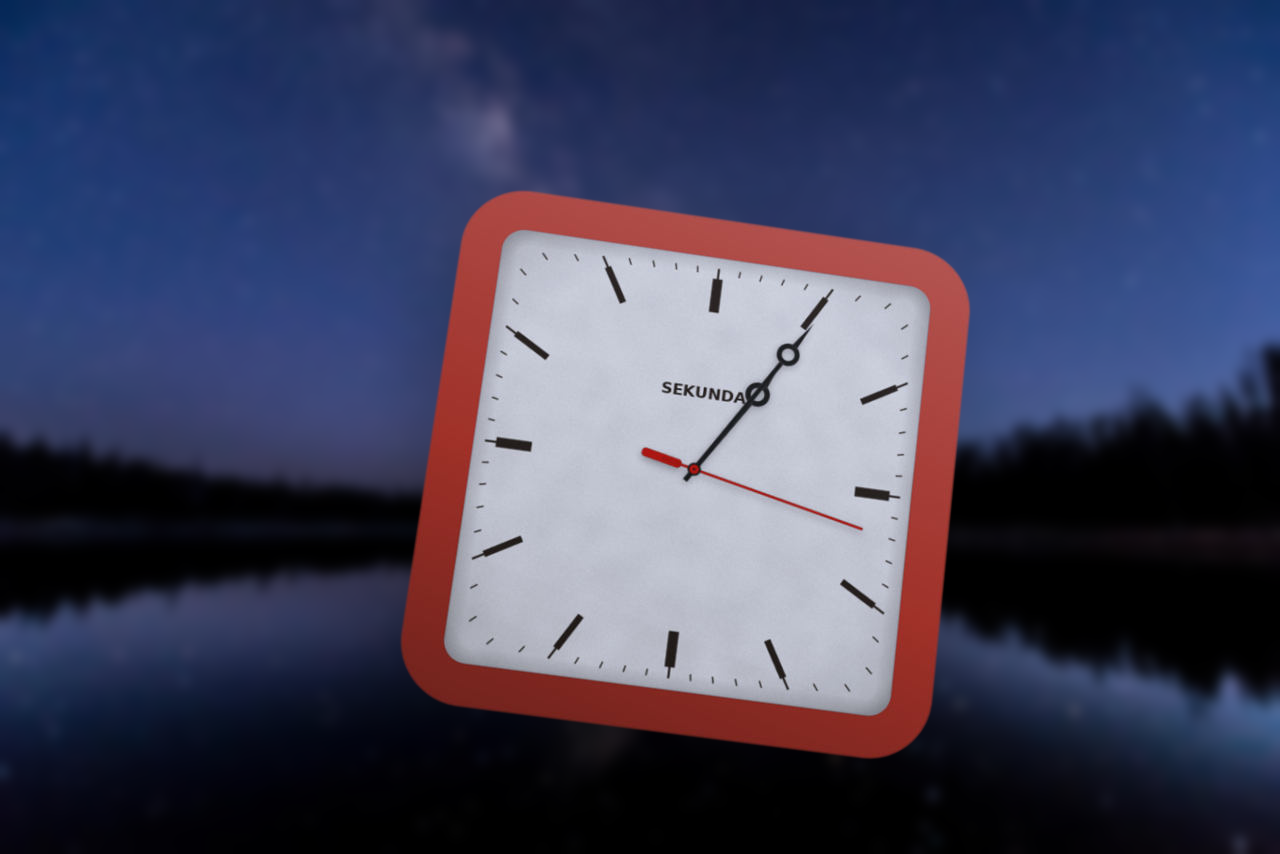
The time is 1h05m17s
